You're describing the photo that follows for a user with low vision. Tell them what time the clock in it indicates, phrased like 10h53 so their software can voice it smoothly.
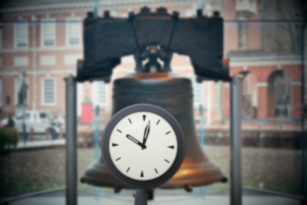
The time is 10h02
